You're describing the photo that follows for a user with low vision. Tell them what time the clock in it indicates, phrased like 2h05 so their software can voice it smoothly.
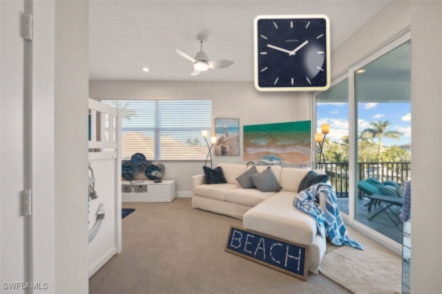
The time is 1h48
